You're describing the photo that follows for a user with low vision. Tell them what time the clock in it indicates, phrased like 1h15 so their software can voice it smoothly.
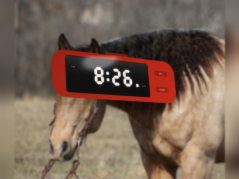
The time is 8h26
